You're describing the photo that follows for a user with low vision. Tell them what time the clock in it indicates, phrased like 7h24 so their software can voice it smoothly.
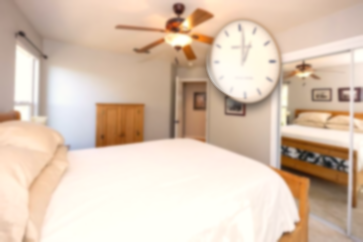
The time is 1h01
